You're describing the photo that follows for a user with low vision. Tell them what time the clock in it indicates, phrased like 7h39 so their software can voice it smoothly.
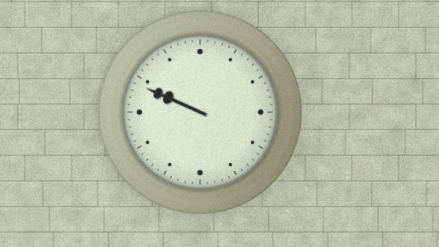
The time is 9h49
